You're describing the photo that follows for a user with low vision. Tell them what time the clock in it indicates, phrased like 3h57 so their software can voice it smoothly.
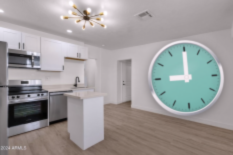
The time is 9h00
